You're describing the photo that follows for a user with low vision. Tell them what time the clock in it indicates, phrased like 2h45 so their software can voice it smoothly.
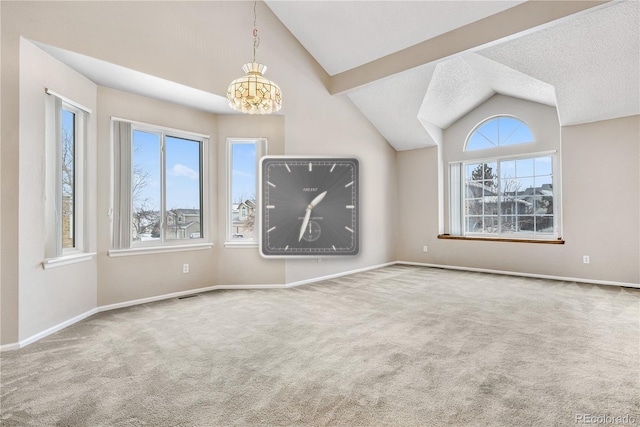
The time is 1h33
